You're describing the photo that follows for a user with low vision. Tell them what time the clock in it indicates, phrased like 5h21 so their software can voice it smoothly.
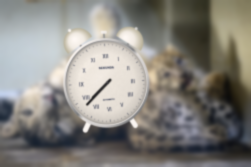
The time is 7h38
